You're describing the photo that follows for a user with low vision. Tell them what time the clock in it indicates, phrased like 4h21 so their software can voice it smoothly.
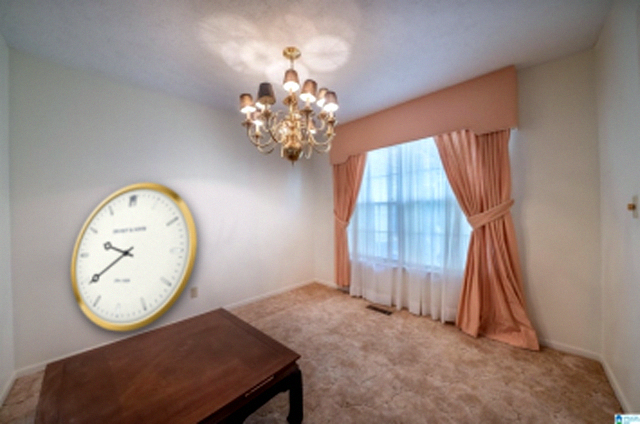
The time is 9h39
